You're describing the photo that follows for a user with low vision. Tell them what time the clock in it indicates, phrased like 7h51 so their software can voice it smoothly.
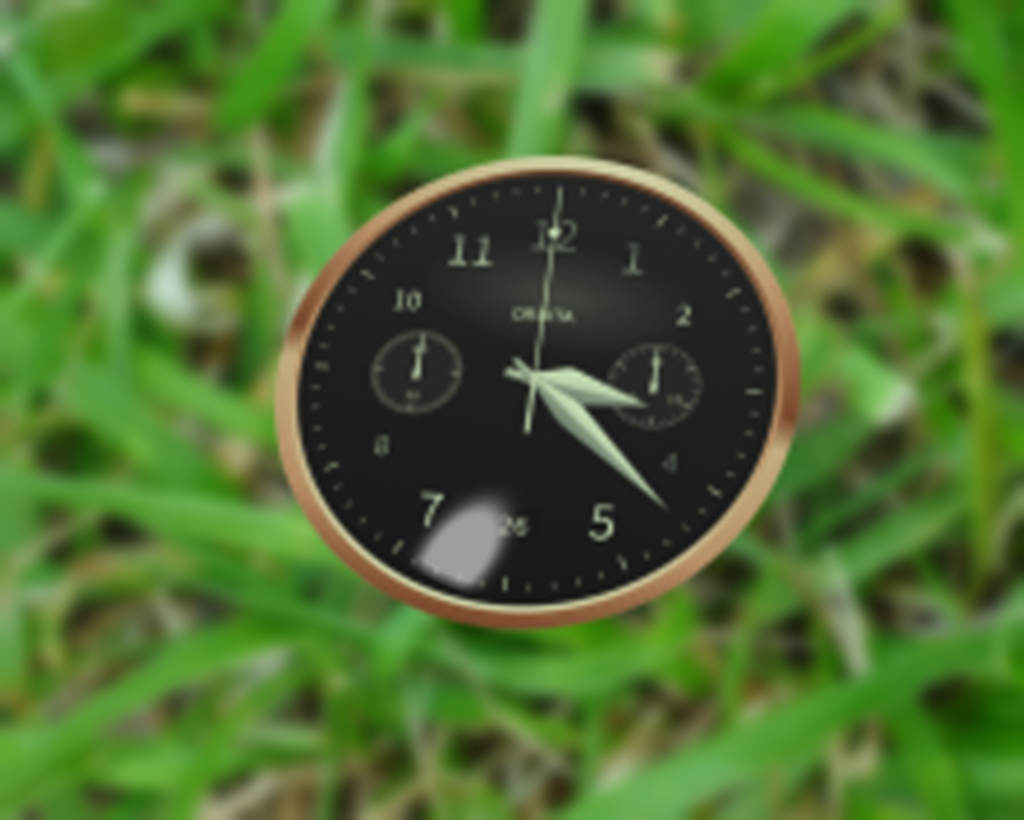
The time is 3h22
